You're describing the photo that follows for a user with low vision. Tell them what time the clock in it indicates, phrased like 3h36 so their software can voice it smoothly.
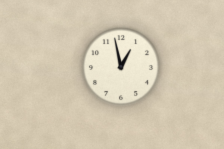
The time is 12h58
